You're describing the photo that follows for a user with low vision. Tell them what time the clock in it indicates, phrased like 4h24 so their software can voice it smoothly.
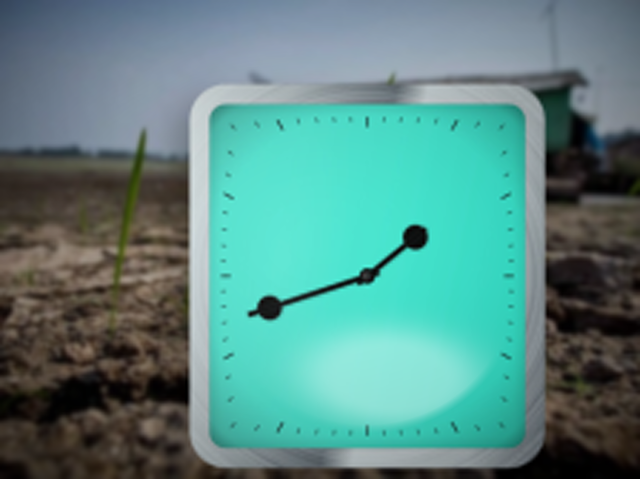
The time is 1h42
